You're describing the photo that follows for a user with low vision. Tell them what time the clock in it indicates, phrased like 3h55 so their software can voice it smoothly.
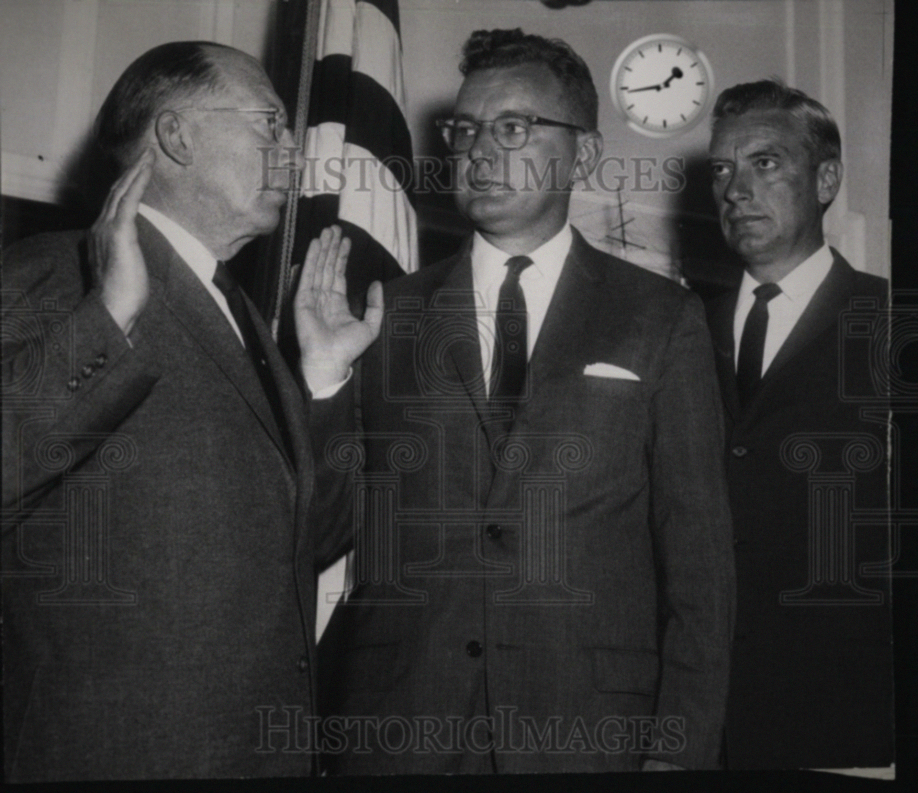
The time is 1h44
